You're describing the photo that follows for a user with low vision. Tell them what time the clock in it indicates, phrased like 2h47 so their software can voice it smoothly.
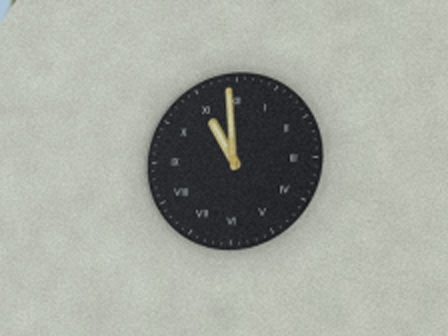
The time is 10h59
